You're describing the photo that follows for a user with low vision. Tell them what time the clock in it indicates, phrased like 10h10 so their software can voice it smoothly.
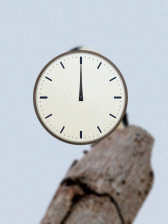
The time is 12h00
